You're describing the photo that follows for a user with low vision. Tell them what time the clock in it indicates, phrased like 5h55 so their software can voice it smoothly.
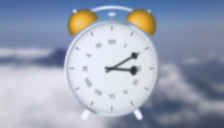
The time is 3h10
